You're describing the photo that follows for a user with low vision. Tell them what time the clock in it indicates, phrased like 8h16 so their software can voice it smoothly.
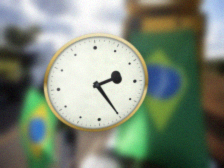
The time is 2h25
